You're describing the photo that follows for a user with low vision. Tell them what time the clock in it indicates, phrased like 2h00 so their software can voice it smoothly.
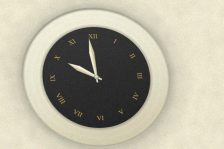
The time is 9h59
